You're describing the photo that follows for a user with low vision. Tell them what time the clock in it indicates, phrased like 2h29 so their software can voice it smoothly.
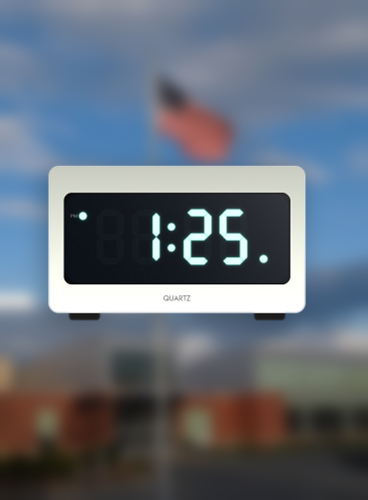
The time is 1h25
